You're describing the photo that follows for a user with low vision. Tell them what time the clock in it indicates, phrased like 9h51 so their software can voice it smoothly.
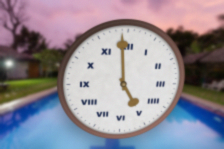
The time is 4h59
